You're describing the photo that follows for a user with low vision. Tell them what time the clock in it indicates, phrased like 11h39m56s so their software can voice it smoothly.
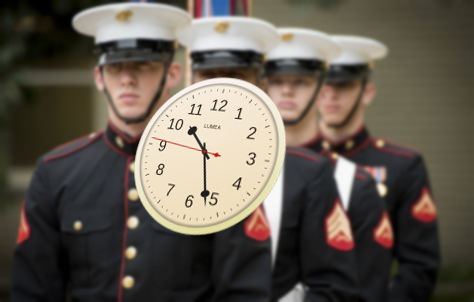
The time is 10h26m46s
